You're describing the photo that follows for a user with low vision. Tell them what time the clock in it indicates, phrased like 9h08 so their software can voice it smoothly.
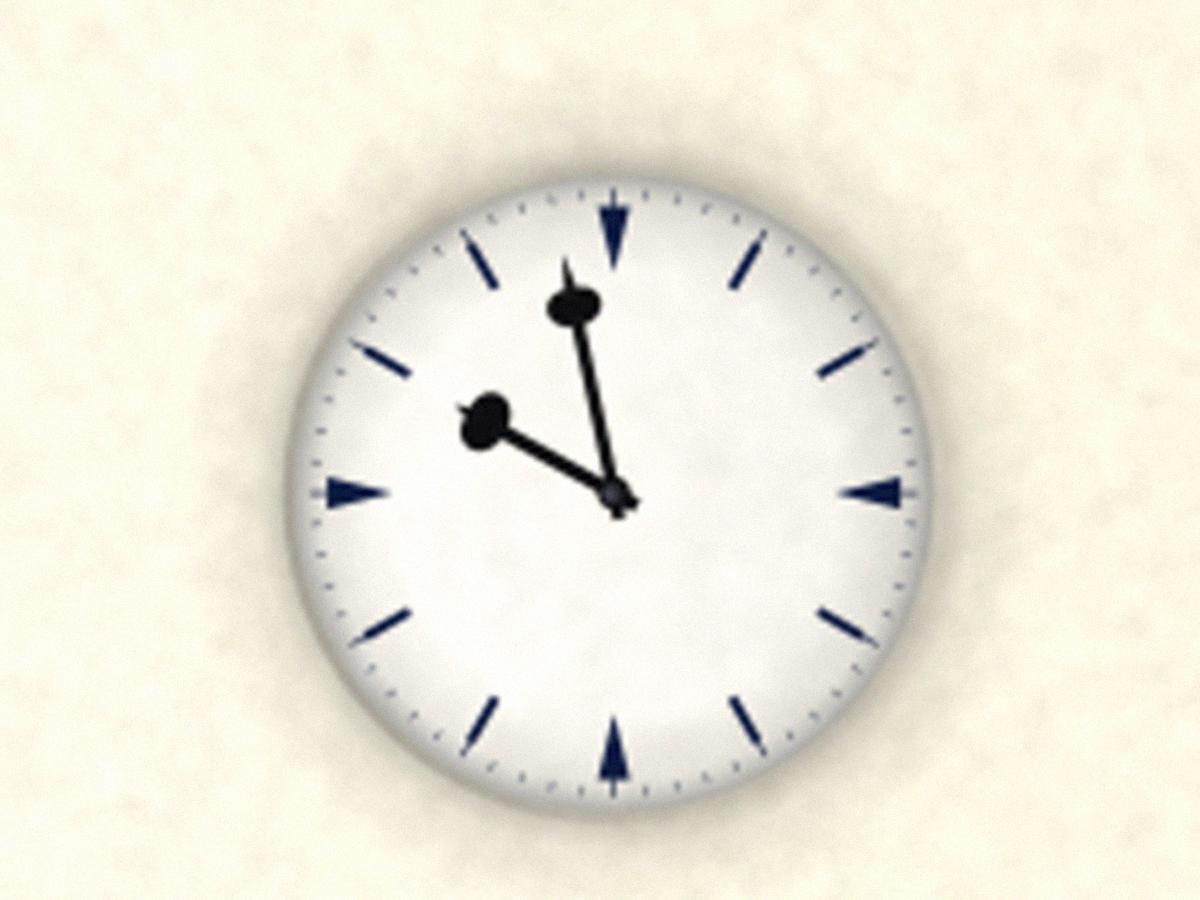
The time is 9h58
